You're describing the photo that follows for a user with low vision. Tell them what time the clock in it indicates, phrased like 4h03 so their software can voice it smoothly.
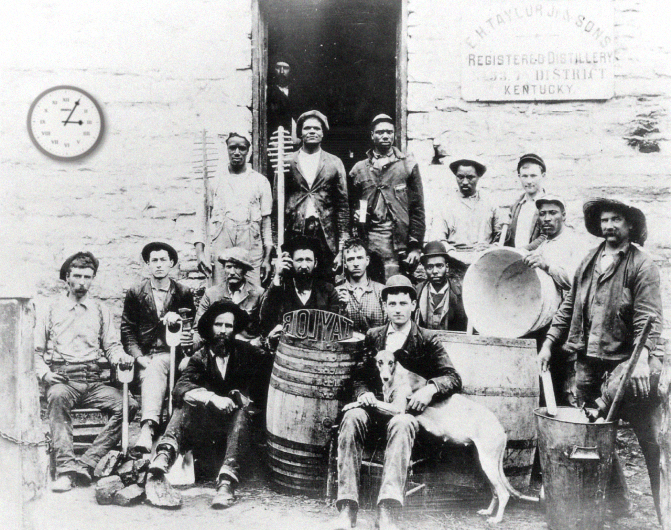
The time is 3h05
